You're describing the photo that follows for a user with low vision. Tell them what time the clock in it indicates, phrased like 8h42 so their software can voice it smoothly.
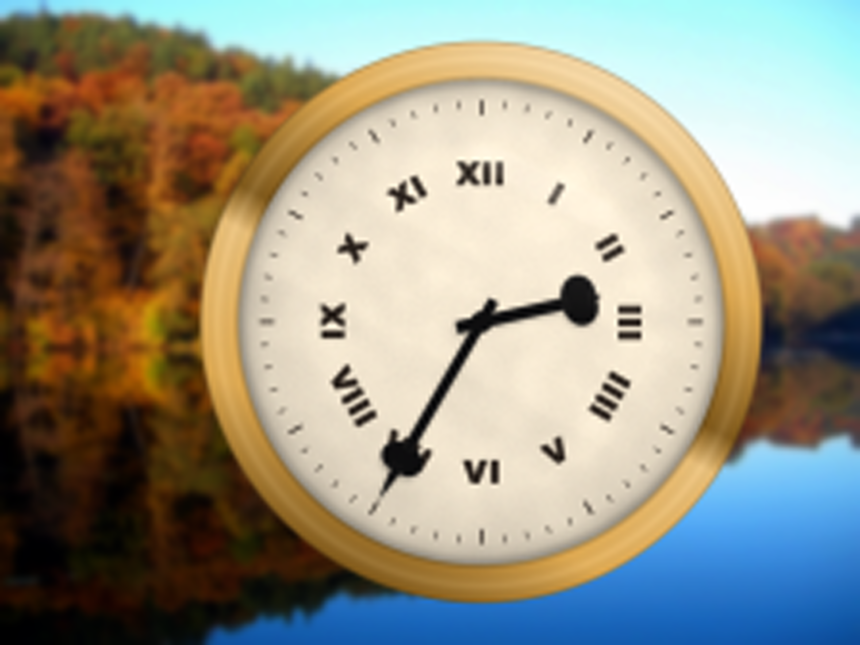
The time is 2h35
